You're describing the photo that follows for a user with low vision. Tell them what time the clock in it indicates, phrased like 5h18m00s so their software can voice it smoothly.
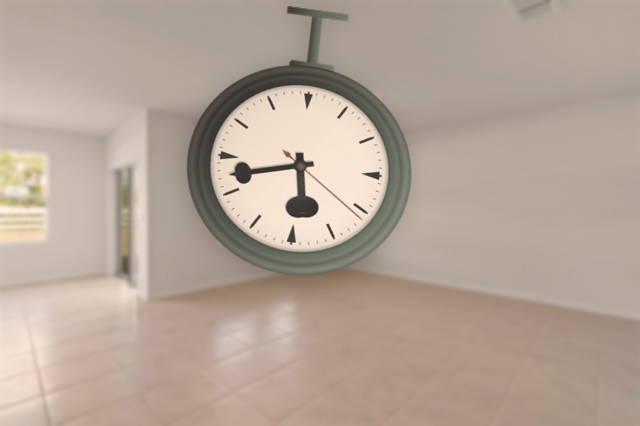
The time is 5h42m21s
